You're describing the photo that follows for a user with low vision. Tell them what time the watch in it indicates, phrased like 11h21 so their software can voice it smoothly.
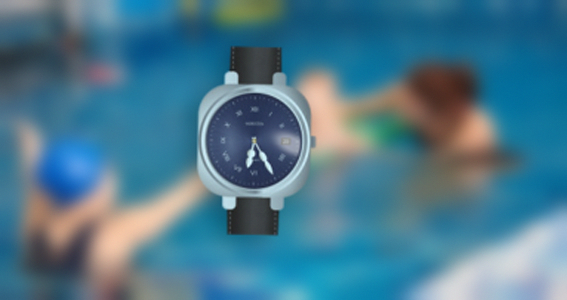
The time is 6h25
